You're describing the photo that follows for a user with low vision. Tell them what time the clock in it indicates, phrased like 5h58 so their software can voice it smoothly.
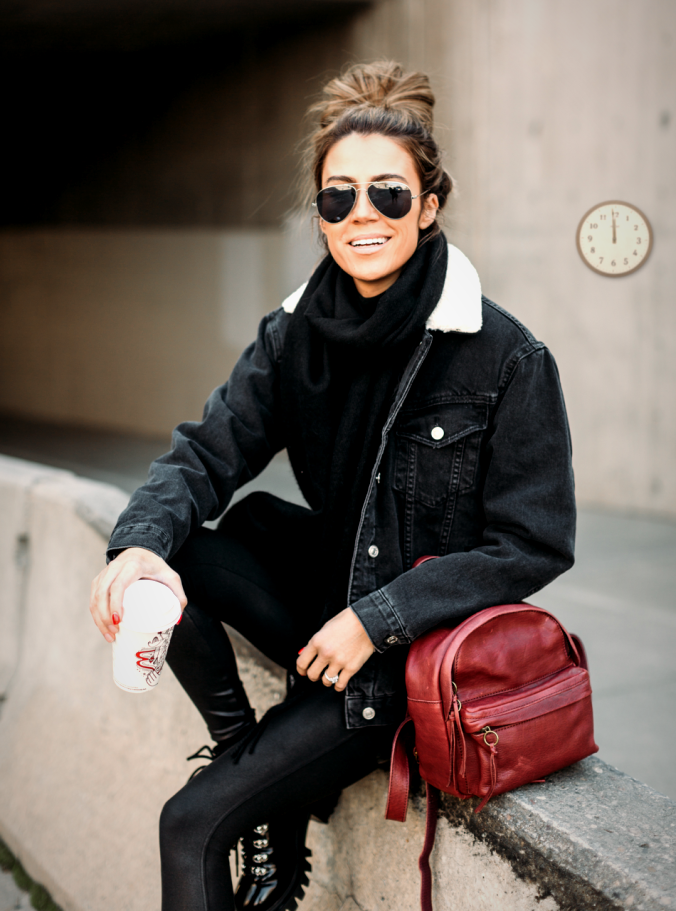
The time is 11h59
